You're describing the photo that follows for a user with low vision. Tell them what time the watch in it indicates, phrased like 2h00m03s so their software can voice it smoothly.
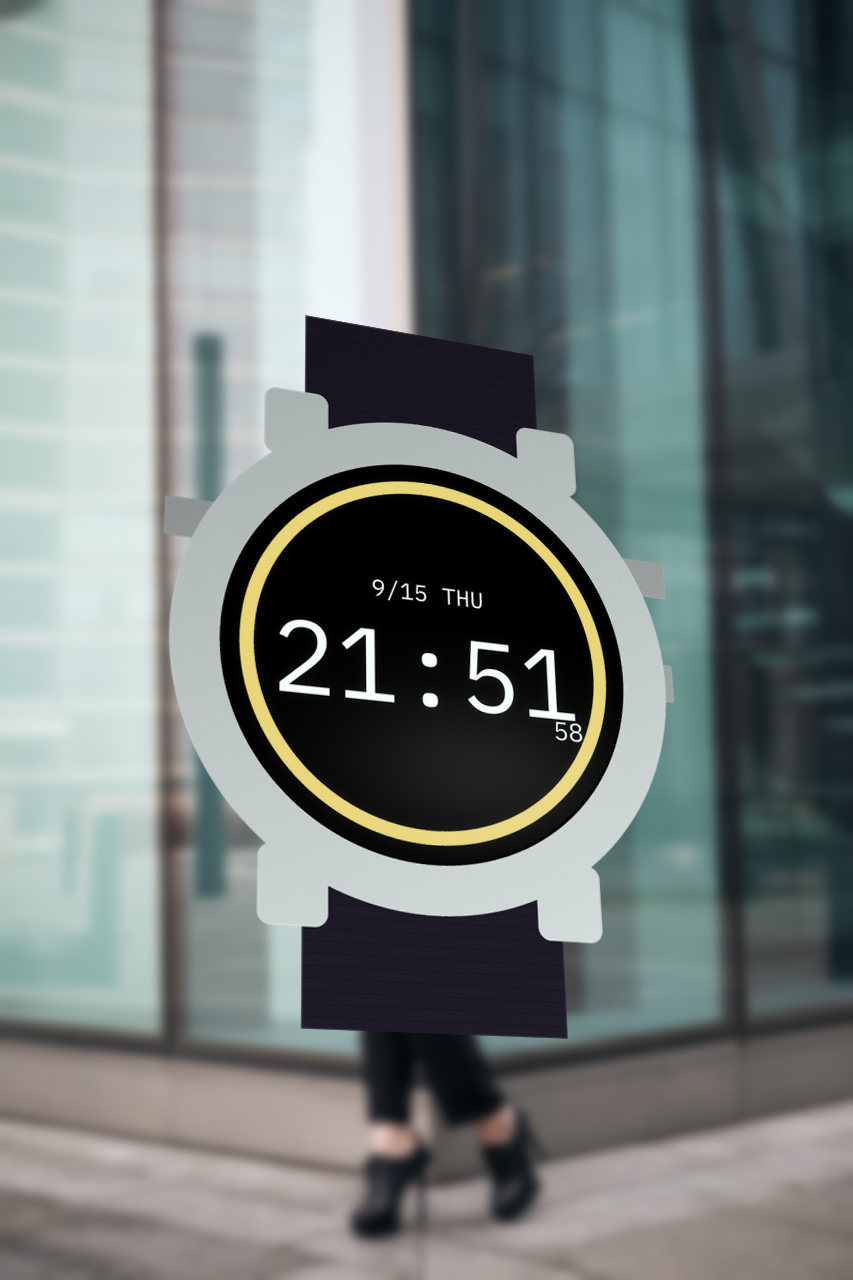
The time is 21h51m58s
